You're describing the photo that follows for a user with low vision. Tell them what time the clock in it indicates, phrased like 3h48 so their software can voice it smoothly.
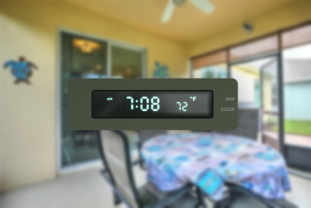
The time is 7h08
